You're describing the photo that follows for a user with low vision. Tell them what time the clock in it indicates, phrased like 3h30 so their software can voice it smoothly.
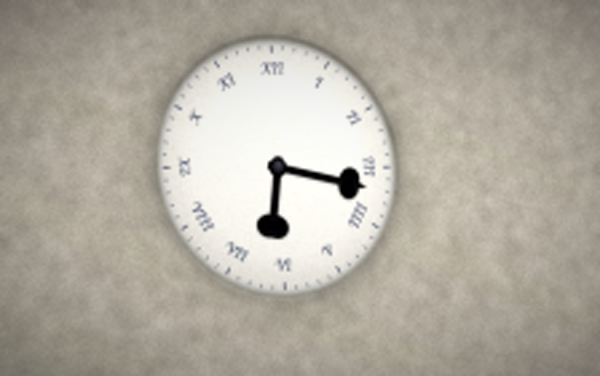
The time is 6h17
